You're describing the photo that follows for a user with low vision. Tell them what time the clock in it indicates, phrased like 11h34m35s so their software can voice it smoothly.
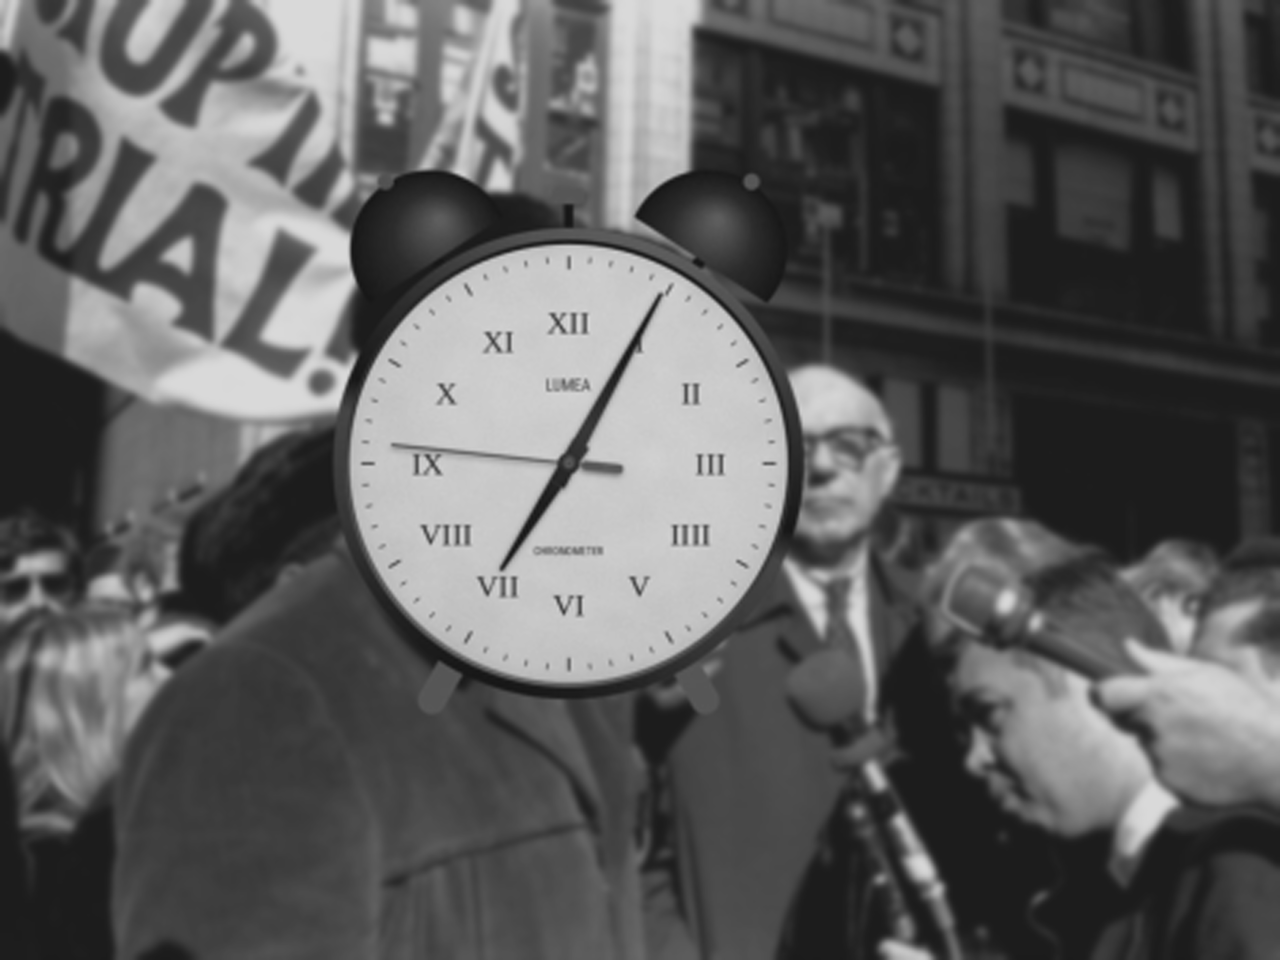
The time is 7h04m46s
